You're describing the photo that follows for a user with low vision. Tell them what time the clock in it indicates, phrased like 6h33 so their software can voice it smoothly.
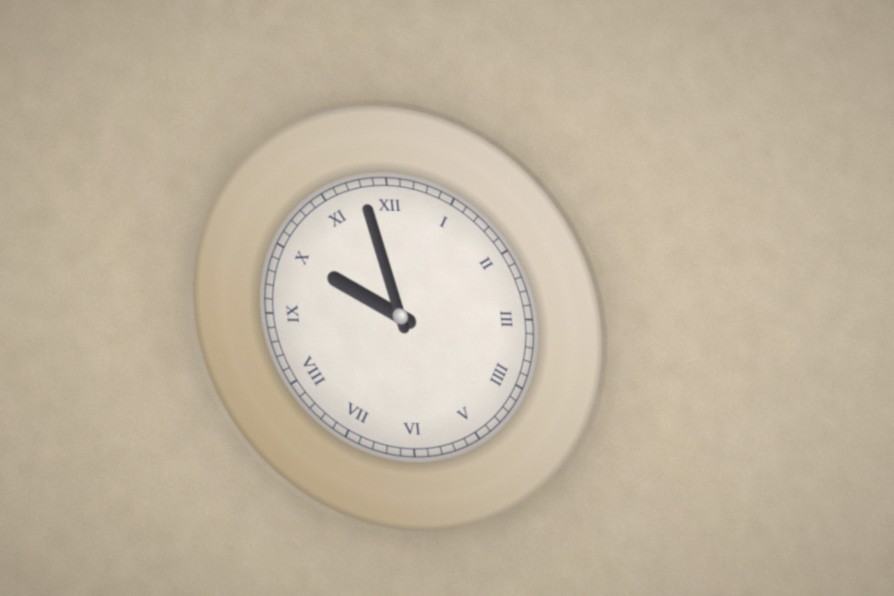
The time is 9h58
